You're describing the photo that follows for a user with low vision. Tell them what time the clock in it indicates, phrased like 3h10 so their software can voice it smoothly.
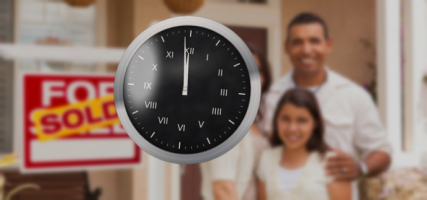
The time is 11h59
